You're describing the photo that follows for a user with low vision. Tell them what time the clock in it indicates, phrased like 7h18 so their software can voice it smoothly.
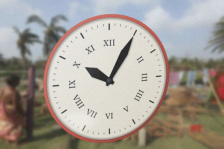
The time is 10h05
